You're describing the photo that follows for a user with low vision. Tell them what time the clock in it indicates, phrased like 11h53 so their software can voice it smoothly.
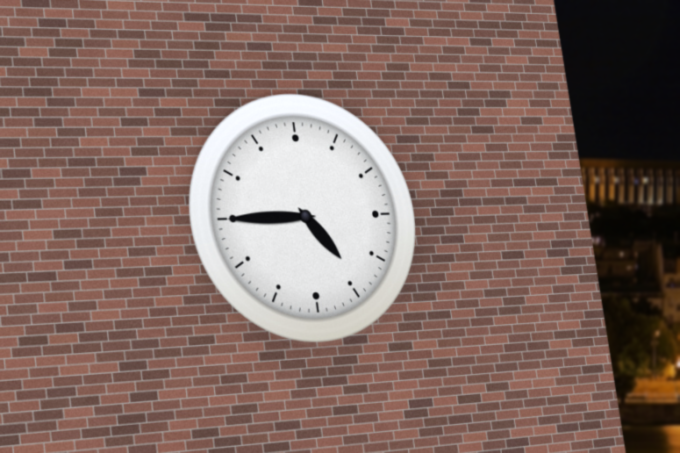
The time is 4h45
